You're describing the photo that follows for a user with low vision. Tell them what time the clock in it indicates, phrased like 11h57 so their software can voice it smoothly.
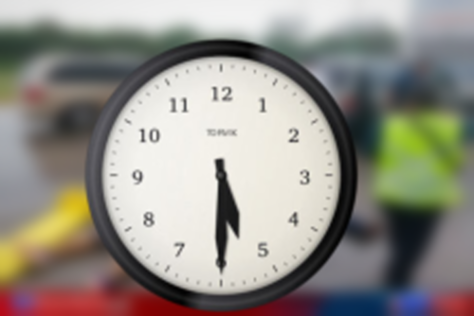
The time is 5h30
